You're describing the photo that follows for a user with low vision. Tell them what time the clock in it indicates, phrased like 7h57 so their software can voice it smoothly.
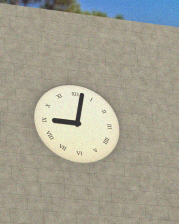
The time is 9h02
